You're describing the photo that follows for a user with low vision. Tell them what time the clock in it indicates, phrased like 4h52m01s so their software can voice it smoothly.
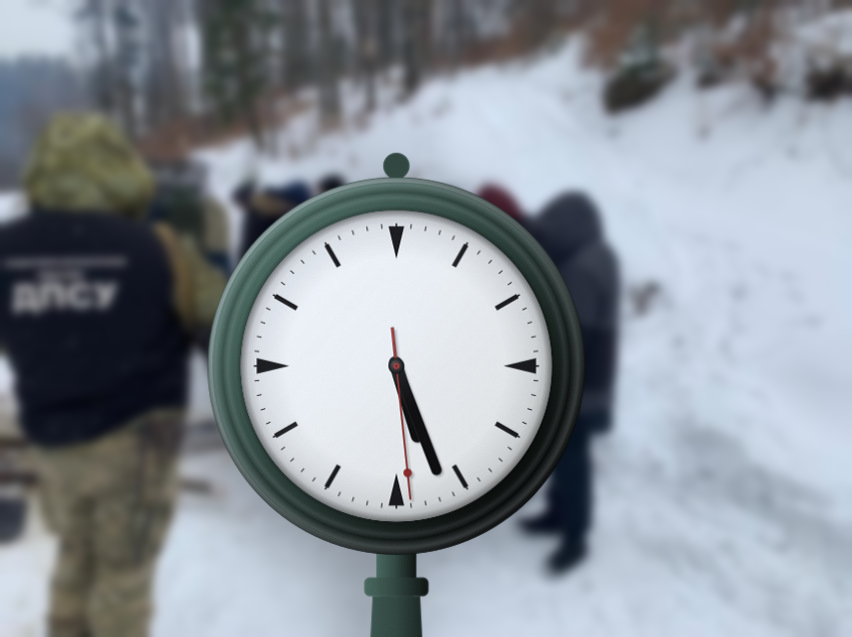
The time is 5h26m29s
